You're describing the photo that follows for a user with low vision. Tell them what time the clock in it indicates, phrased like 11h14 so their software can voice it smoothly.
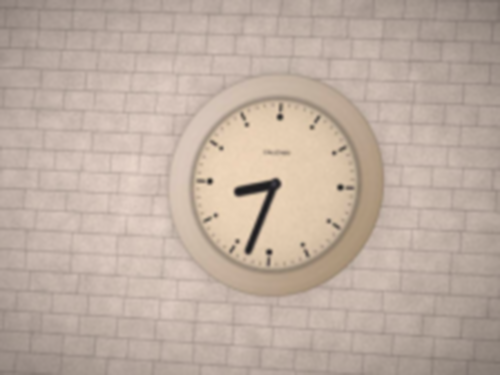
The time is 8h33
